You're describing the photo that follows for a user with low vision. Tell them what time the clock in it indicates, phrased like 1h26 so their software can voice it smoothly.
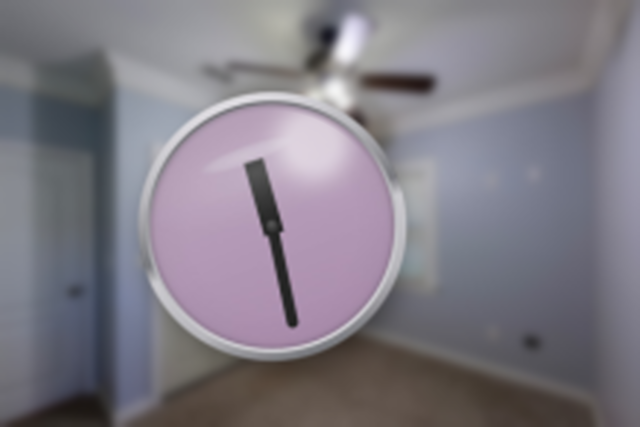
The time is 11h28
